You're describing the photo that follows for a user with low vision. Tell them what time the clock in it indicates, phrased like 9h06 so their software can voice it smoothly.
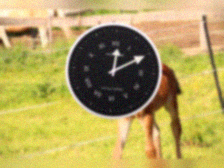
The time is 12h10
